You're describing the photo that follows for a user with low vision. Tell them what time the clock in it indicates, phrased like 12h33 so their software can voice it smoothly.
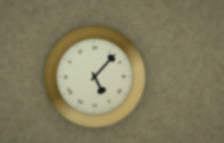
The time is 5h07
